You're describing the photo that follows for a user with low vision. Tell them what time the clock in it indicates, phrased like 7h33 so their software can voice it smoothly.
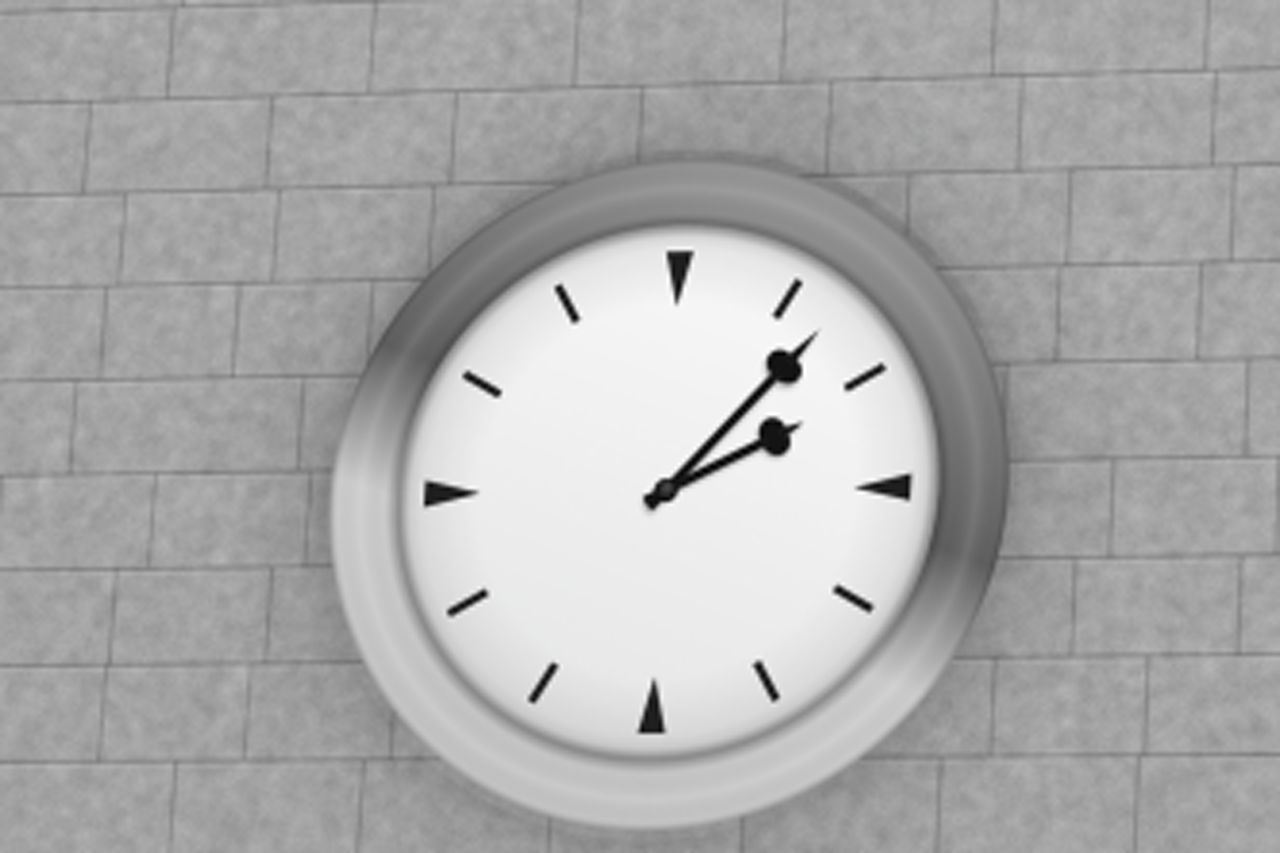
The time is 2h07
